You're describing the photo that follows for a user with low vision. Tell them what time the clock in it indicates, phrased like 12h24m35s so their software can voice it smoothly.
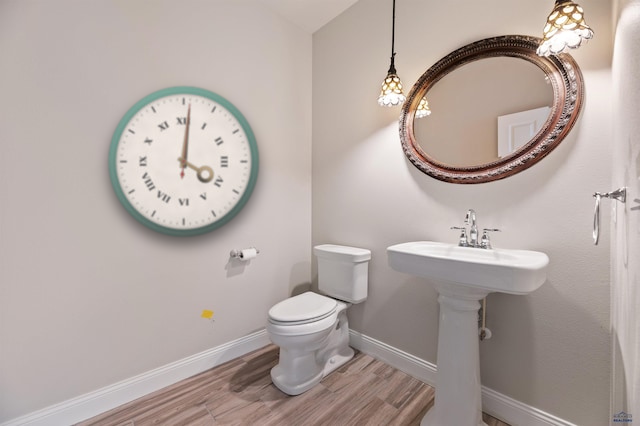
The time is 4h01m01s
